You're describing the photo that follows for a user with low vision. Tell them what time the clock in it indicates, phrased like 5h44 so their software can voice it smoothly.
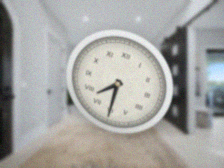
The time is 7h30
